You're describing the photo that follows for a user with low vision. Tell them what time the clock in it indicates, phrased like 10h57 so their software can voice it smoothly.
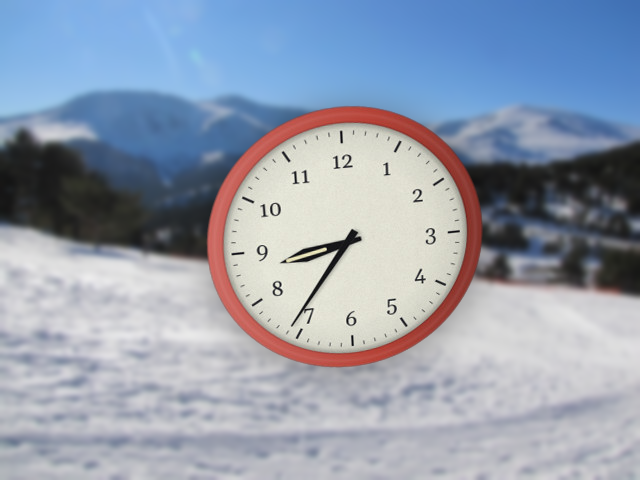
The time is 8h36
